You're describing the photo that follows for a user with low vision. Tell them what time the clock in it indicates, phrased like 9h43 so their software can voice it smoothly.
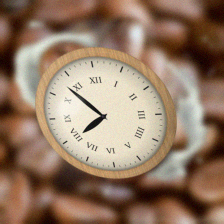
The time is 7h53
